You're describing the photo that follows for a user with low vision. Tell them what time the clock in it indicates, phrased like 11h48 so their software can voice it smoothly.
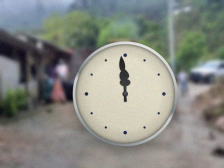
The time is 11h59
